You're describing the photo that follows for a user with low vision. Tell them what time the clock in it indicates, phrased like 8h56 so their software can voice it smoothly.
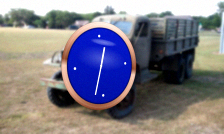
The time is 12h33
